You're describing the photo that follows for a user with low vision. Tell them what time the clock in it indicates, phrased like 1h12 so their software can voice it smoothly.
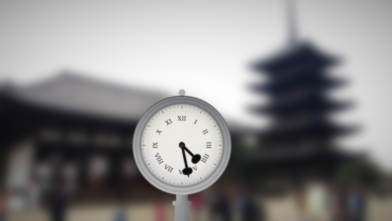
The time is 4h28
